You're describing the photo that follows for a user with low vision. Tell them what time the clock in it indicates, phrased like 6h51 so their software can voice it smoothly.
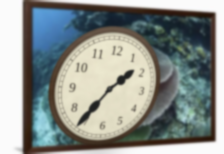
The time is 1h36
